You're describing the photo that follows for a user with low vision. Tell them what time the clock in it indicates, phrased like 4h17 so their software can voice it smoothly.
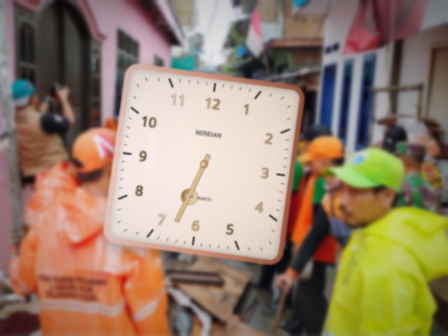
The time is 6h33
